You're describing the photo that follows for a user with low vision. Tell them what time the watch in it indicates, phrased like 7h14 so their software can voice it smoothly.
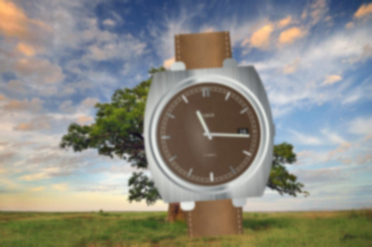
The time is 11h16
